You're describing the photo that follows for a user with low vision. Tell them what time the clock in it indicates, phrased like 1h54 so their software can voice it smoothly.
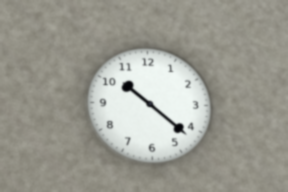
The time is 10h22
